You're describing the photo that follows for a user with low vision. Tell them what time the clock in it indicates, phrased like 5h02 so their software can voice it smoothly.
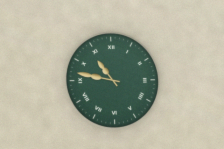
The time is 10h47
